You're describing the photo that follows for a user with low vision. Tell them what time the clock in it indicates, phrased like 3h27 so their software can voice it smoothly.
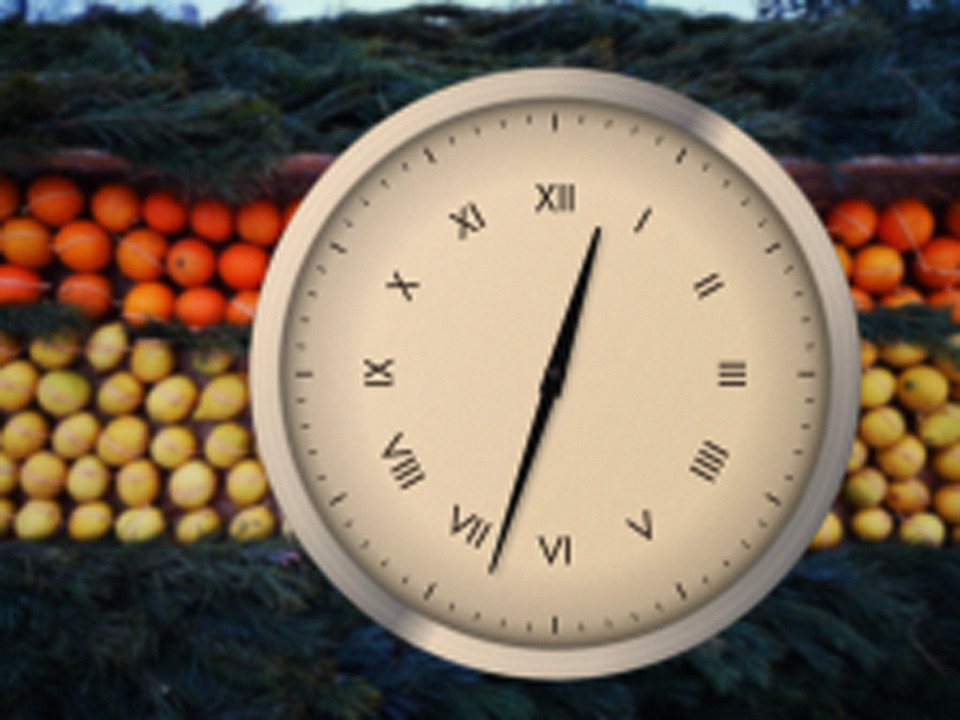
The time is 12h33
